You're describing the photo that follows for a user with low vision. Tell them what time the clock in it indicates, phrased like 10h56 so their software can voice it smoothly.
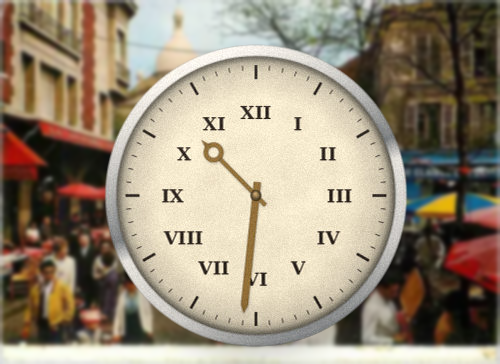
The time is 10h31
